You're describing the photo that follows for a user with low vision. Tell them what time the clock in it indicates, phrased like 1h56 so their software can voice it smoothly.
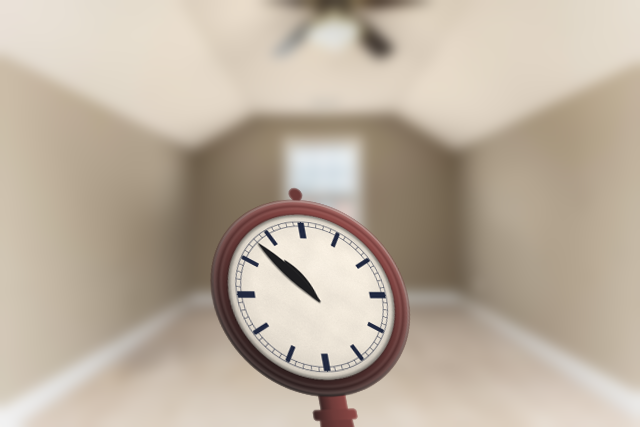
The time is 10h53
